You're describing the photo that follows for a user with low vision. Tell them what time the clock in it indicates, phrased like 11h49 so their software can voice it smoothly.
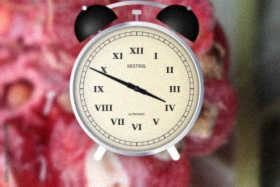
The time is 3h49
